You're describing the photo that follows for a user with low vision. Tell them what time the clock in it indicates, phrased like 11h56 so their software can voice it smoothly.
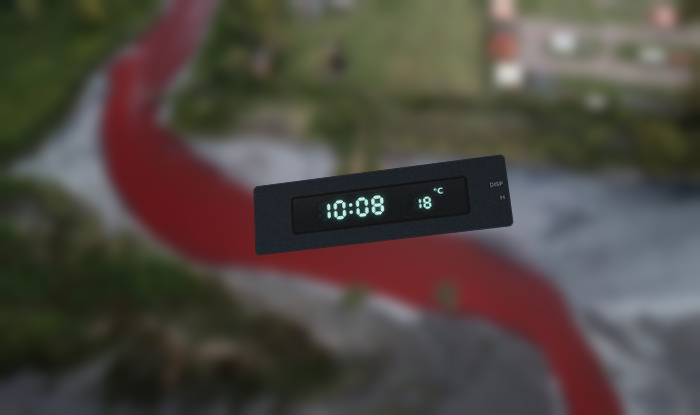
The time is 10h08
